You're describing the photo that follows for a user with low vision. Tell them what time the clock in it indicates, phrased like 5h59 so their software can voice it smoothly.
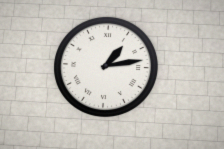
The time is 1h13
